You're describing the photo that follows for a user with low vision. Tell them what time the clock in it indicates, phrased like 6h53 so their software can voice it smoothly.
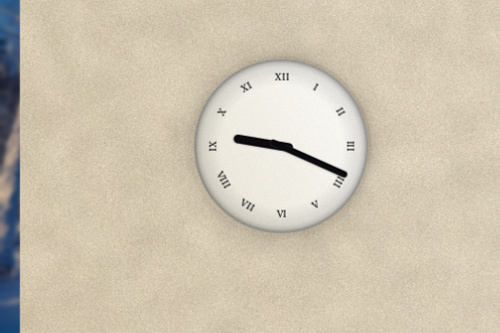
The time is 9h19
